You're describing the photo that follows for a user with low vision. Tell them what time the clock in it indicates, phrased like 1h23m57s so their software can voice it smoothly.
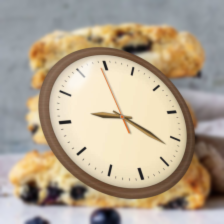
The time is 9h21m59s
